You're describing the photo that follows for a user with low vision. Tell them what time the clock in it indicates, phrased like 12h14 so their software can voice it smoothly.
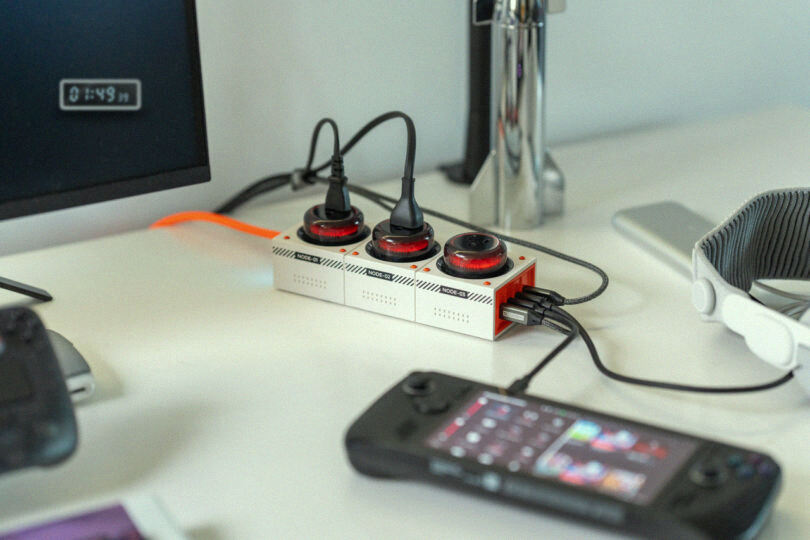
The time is 1h49
